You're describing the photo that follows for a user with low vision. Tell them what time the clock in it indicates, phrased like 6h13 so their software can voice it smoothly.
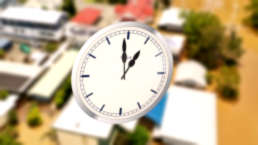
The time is 12h59
